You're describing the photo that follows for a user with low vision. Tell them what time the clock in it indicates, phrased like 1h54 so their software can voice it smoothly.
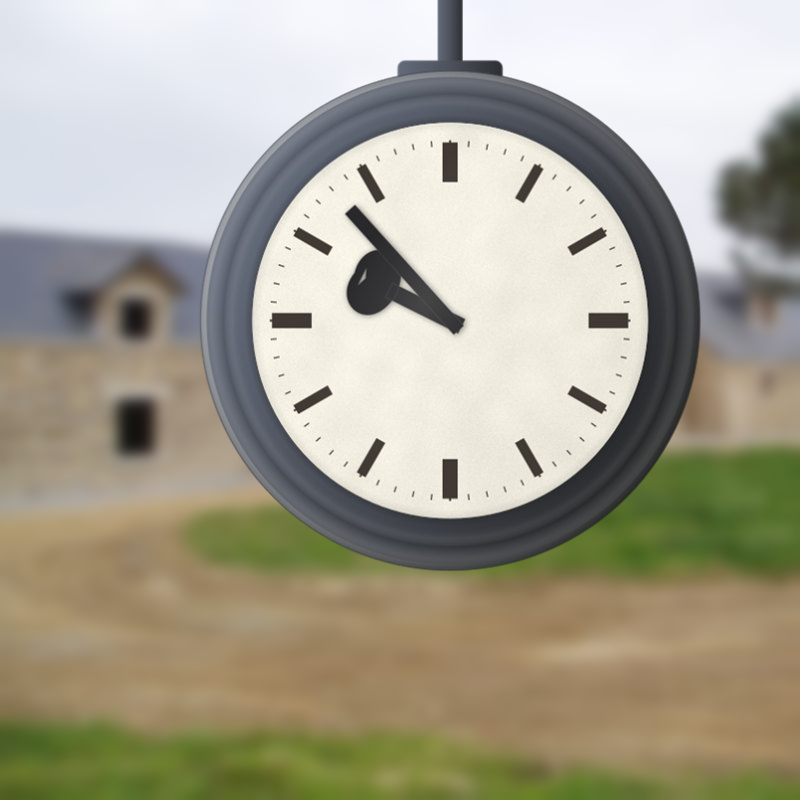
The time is 9h53
